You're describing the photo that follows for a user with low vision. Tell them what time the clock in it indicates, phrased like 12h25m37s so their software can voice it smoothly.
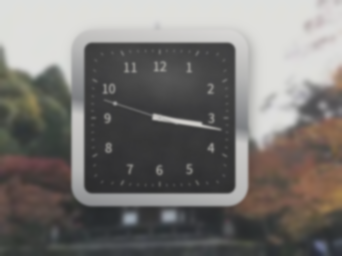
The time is 3h16m48s
